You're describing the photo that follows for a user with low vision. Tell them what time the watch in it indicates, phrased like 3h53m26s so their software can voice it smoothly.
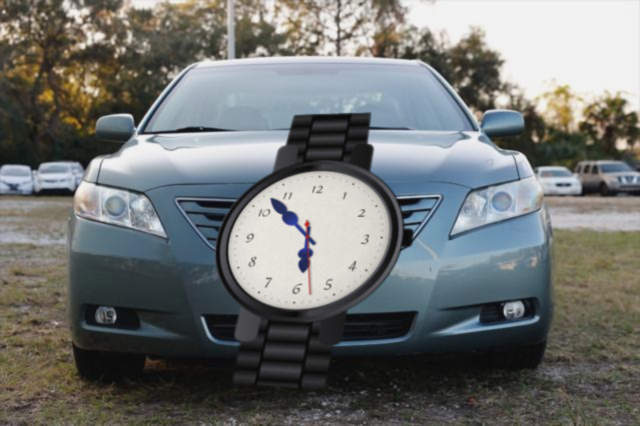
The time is 5h52m28s
